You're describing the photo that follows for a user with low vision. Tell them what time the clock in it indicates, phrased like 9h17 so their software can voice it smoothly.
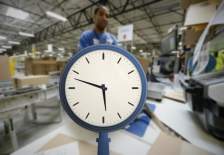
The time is 5h48
